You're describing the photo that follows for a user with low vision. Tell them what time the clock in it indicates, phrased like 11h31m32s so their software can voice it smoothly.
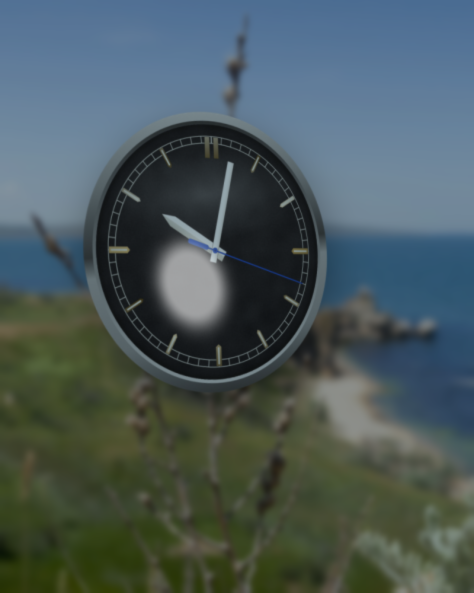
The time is 10h02m18s
